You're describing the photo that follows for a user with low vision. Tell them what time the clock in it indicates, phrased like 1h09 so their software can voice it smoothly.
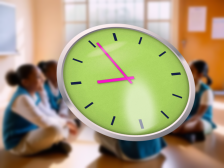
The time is 8h56
